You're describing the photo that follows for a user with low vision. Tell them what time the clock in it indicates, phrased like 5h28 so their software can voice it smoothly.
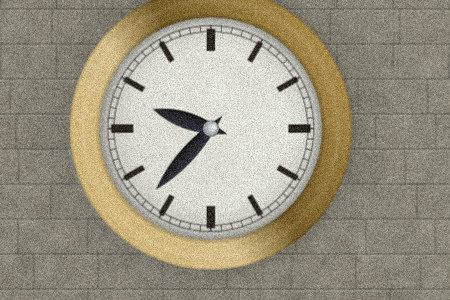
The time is 9h37
